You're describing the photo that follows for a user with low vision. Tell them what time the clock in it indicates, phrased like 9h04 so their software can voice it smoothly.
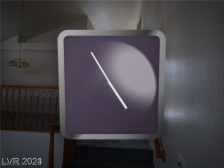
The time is 4h55
